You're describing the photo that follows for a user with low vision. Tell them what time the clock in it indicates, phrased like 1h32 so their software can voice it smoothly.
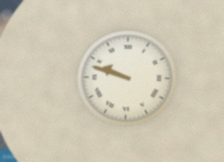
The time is 9h48
